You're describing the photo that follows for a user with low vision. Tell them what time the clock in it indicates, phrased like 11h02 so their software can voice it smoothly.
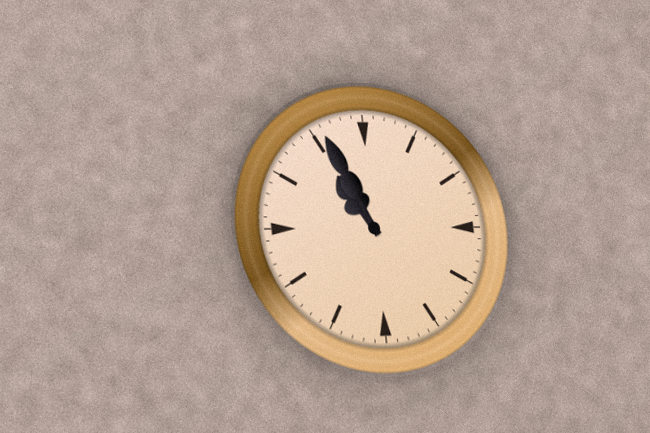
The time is 10h56
